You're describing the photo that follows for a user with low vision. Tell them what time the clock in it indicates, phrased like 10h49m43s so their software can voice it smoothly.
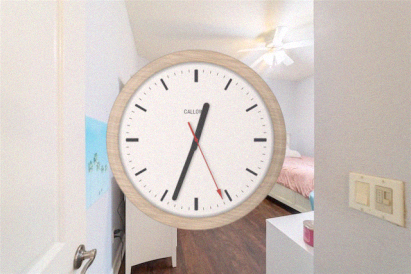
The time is 12h33m26s
